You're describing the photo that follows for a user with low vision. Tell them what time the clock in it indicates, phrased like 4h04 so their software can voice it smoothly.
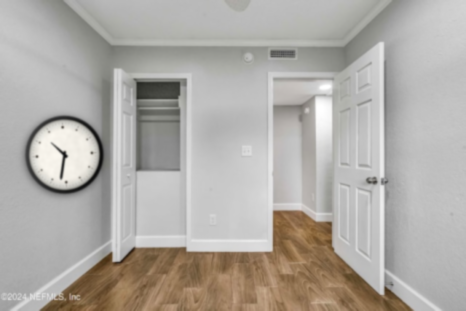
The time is 10h32
